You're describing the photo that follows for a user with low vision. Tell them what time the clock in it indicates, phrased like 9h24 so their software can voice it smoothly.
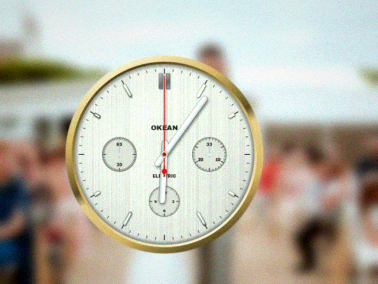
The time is 6h06
